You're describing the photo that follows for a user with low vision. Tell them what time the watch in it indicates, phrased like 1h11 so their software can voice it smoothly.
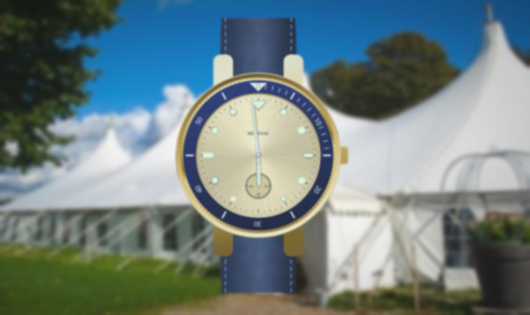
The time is 5h59
